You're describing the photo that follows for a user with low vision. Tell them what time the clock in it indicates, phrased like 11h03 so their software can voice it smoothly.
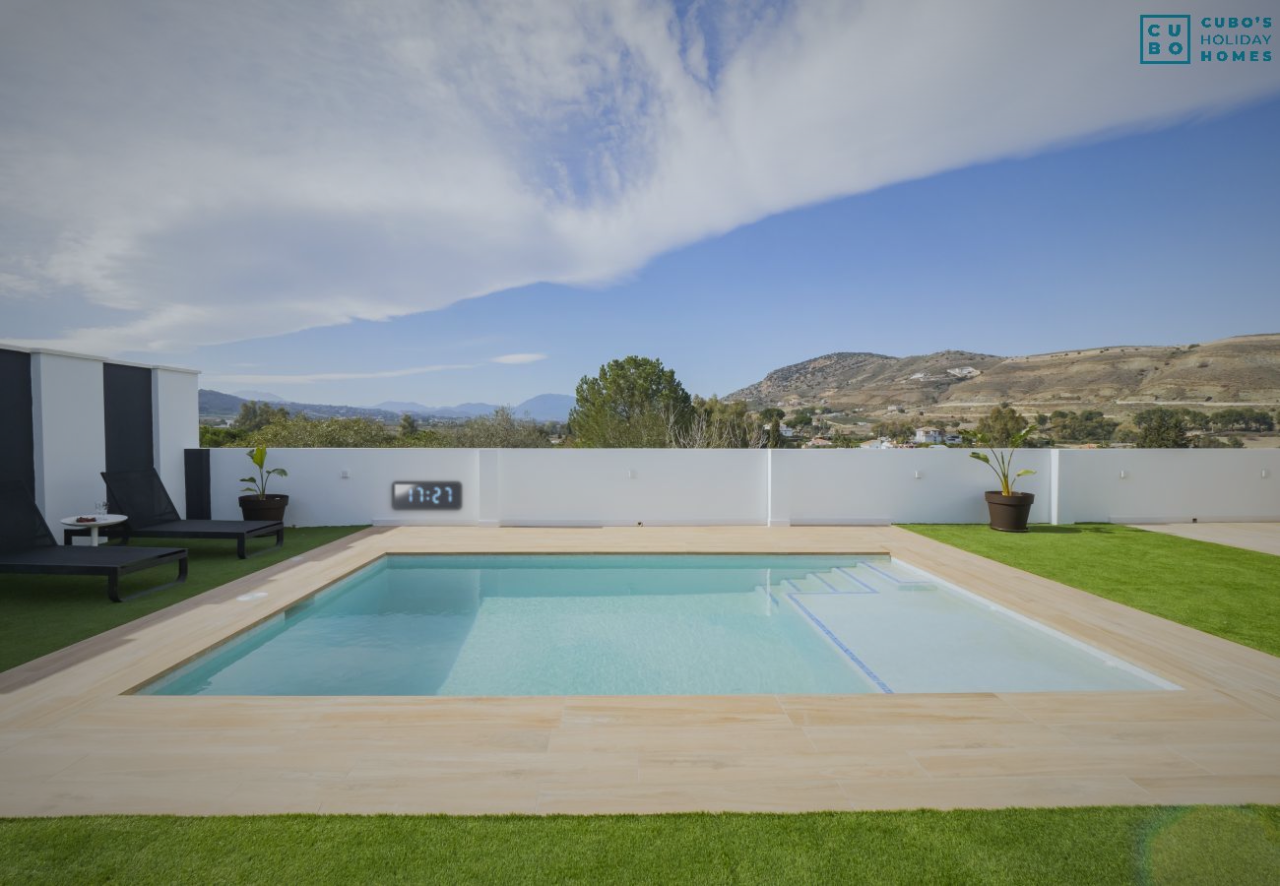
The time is 17h27
